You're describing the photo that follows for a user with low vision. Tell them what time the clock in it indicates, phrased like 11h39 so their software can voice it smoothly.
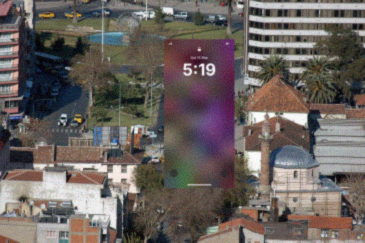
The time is 5h19
